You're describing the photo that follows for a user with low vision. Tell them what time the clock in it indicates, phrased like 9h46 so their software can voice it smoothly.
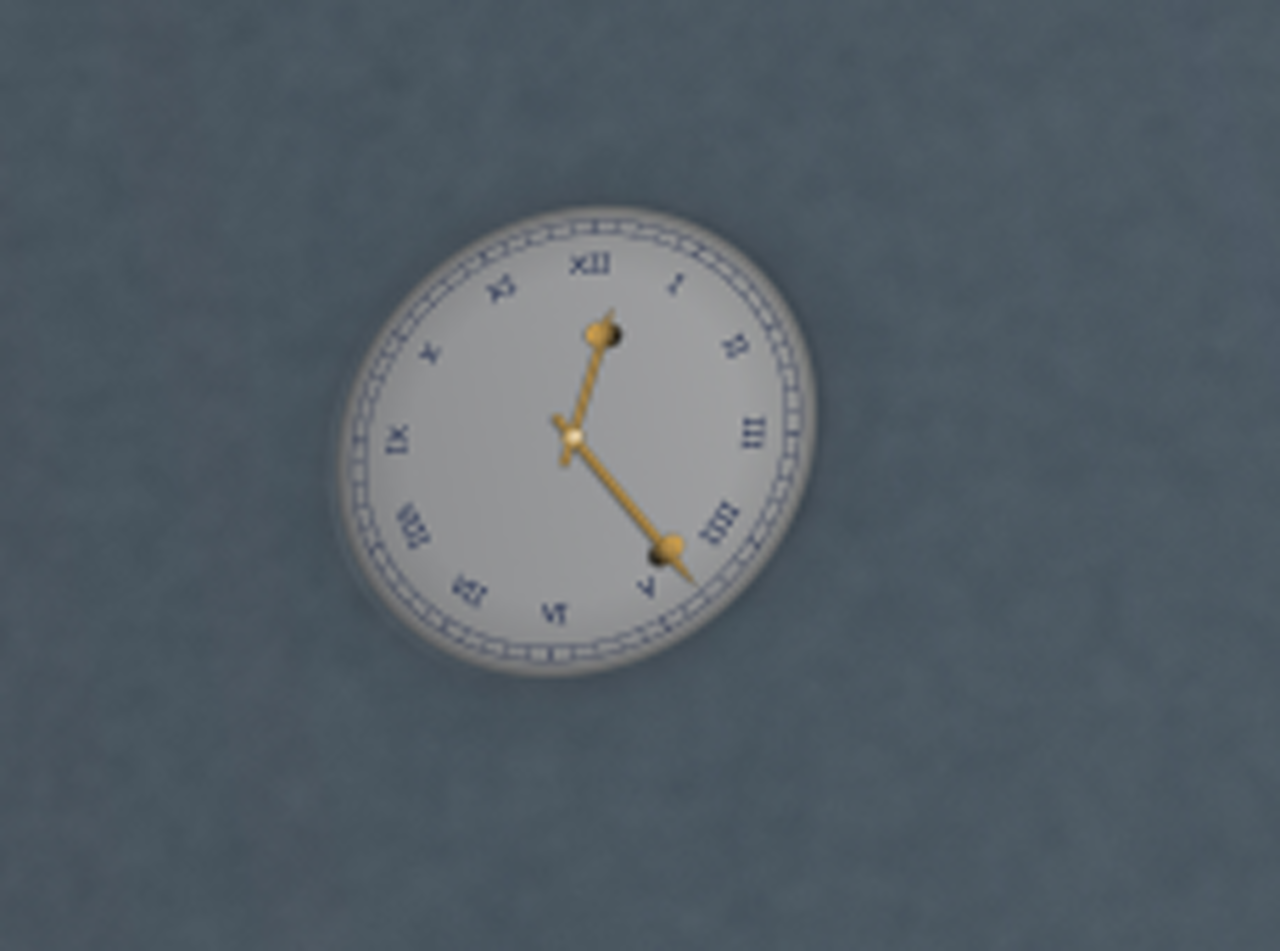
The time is 12h23
